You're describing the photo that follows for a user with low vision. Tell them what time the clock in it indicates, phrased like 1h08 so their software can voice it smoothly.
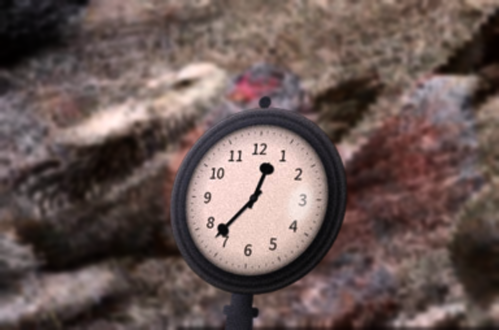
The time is 12h37
